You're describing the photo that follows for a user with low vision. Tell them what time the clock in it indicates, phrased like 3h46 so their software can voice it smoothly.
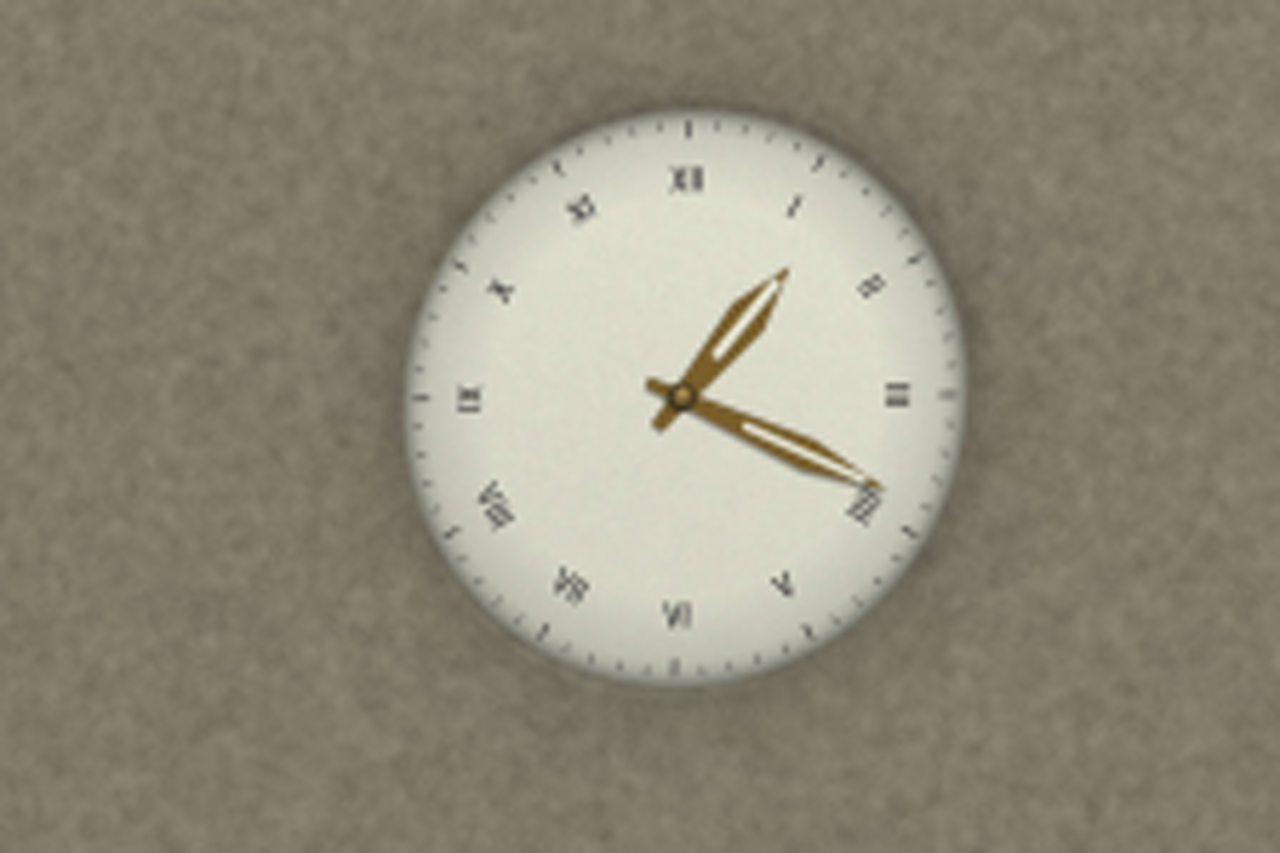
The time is 1h19
